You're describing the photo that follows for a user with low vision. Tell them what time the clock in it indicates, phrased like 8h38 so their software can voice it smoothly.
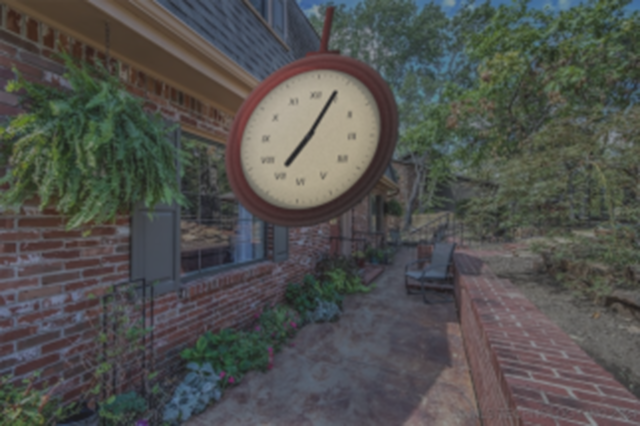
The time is 7h04
